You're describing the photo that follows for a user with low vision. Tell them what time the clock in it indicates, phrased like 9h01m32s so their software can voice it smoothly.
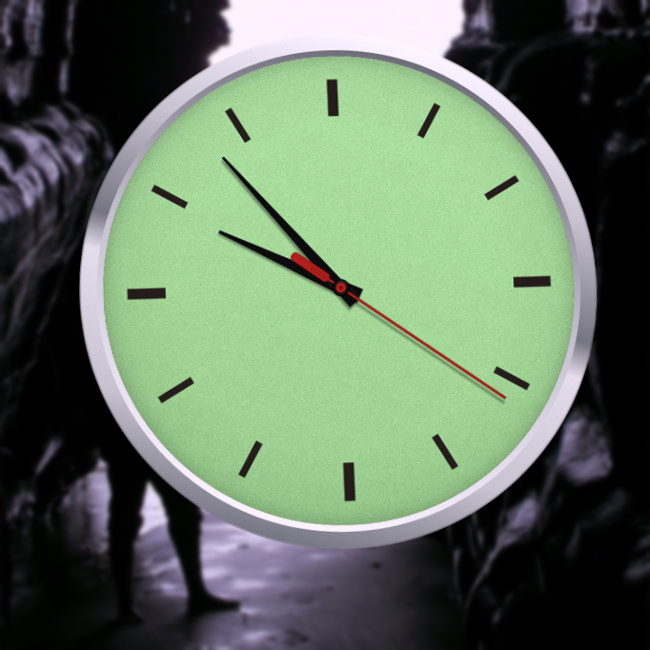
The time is 9h53m21s
